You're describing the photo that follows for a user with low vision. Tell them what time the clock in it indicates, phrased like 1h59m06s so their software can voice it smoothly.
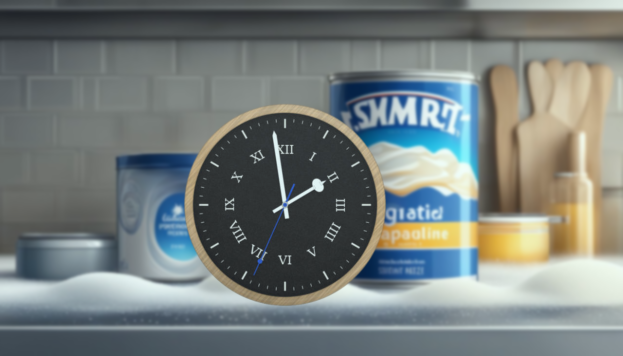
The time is 1h58m34s
